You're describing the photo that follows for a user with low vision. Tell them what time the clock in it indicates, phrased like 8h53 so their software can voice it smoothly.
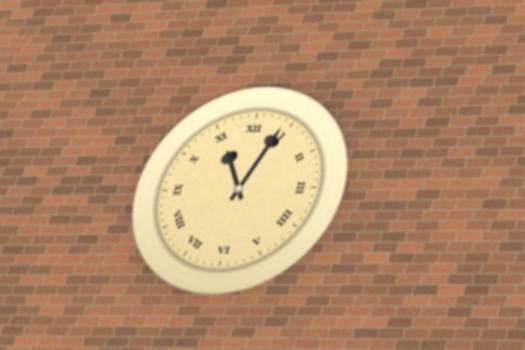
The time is 11h04
